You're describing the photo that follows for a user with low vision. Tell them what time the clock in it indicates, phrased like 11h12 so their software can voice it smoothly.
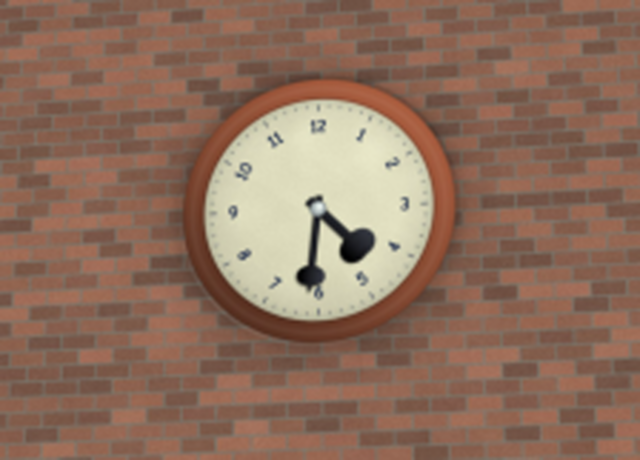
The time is 4h31
